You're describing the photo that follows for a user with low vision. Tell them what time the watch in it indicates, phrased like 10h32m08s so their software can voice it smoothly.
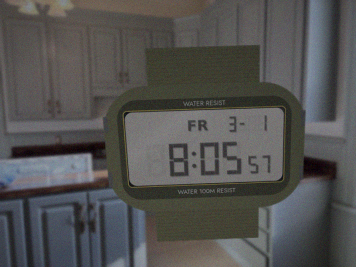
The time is 8h05m57s
